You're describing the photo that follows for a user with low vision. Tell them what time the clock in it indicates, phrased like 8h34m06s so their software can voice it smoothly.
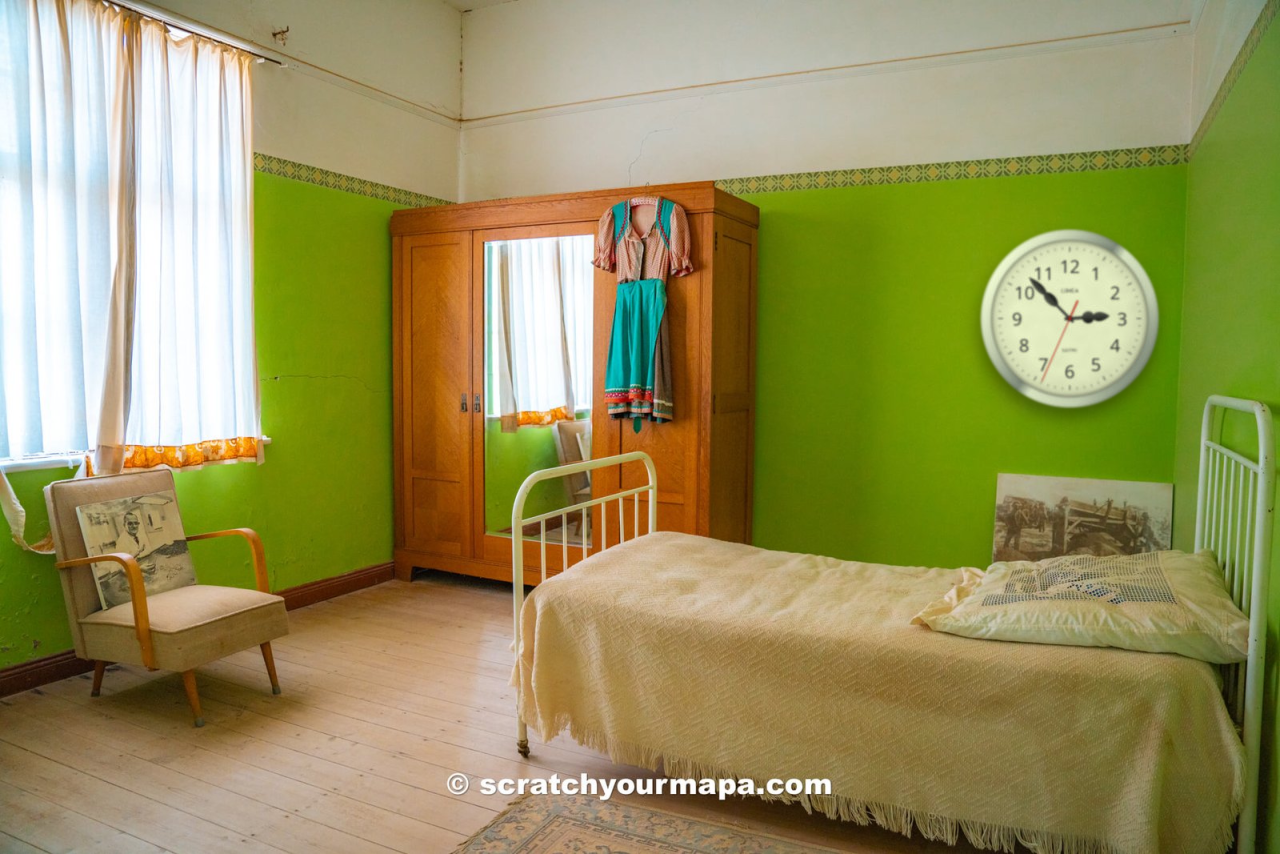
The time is 2h52m34s
